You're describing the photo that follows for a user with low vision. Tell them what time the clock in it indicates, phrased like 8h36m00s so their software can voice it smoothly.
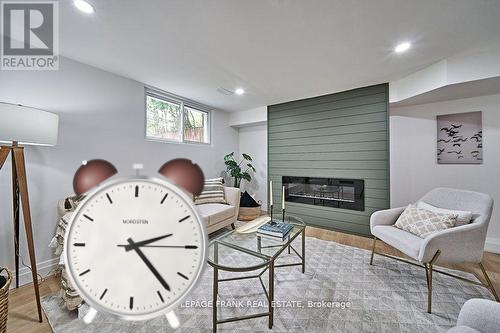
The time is 2h23m15s
